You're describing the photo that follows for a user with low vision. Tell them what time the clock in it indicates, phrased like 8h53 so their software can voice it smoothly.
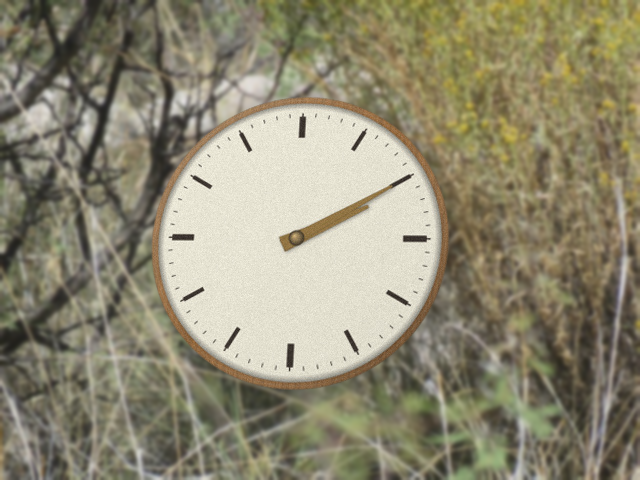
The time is 2h10
